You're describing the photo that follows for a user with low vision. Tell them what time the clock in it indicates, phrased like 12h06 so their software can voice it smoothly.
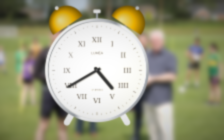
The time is 4h40
